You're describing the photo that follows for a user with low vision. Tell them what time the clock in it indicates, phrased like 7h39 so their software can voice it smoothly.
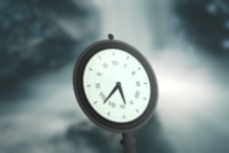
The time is 5h38
